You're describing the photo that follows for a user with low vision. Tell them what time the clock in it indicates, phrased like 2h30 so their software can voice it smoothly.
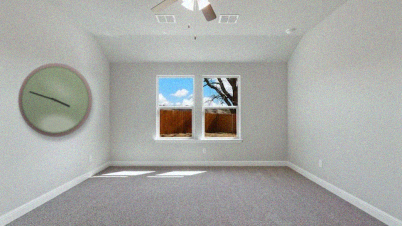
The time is 3h48
